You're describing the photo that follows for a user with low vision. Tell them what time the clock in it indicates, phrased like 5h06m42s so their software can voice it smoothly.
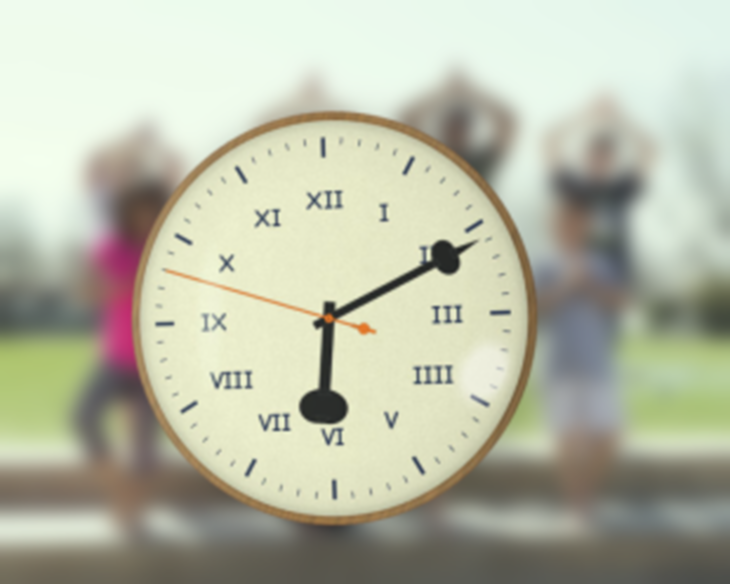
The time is 6h10m48s
